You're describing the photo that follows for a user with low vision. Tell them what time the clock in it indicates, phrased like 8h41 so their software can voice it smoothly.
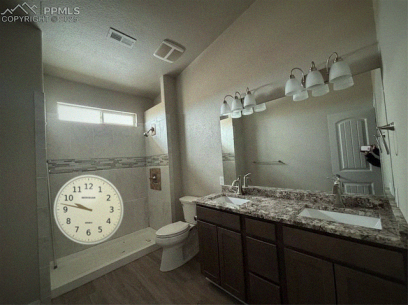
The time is 9h47
